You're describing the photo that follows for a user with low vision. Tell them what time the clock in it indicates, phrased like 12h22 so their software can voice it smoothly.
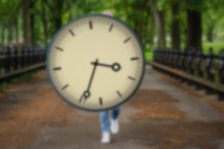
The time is 3h34
